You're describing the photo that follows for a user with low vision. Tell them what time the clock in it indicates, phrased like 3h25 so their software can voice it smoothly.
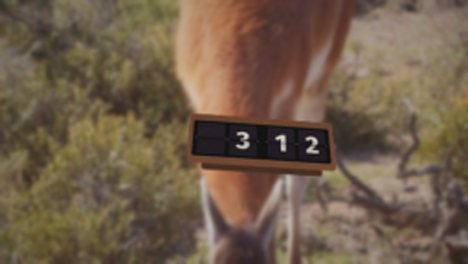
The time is 3h12
